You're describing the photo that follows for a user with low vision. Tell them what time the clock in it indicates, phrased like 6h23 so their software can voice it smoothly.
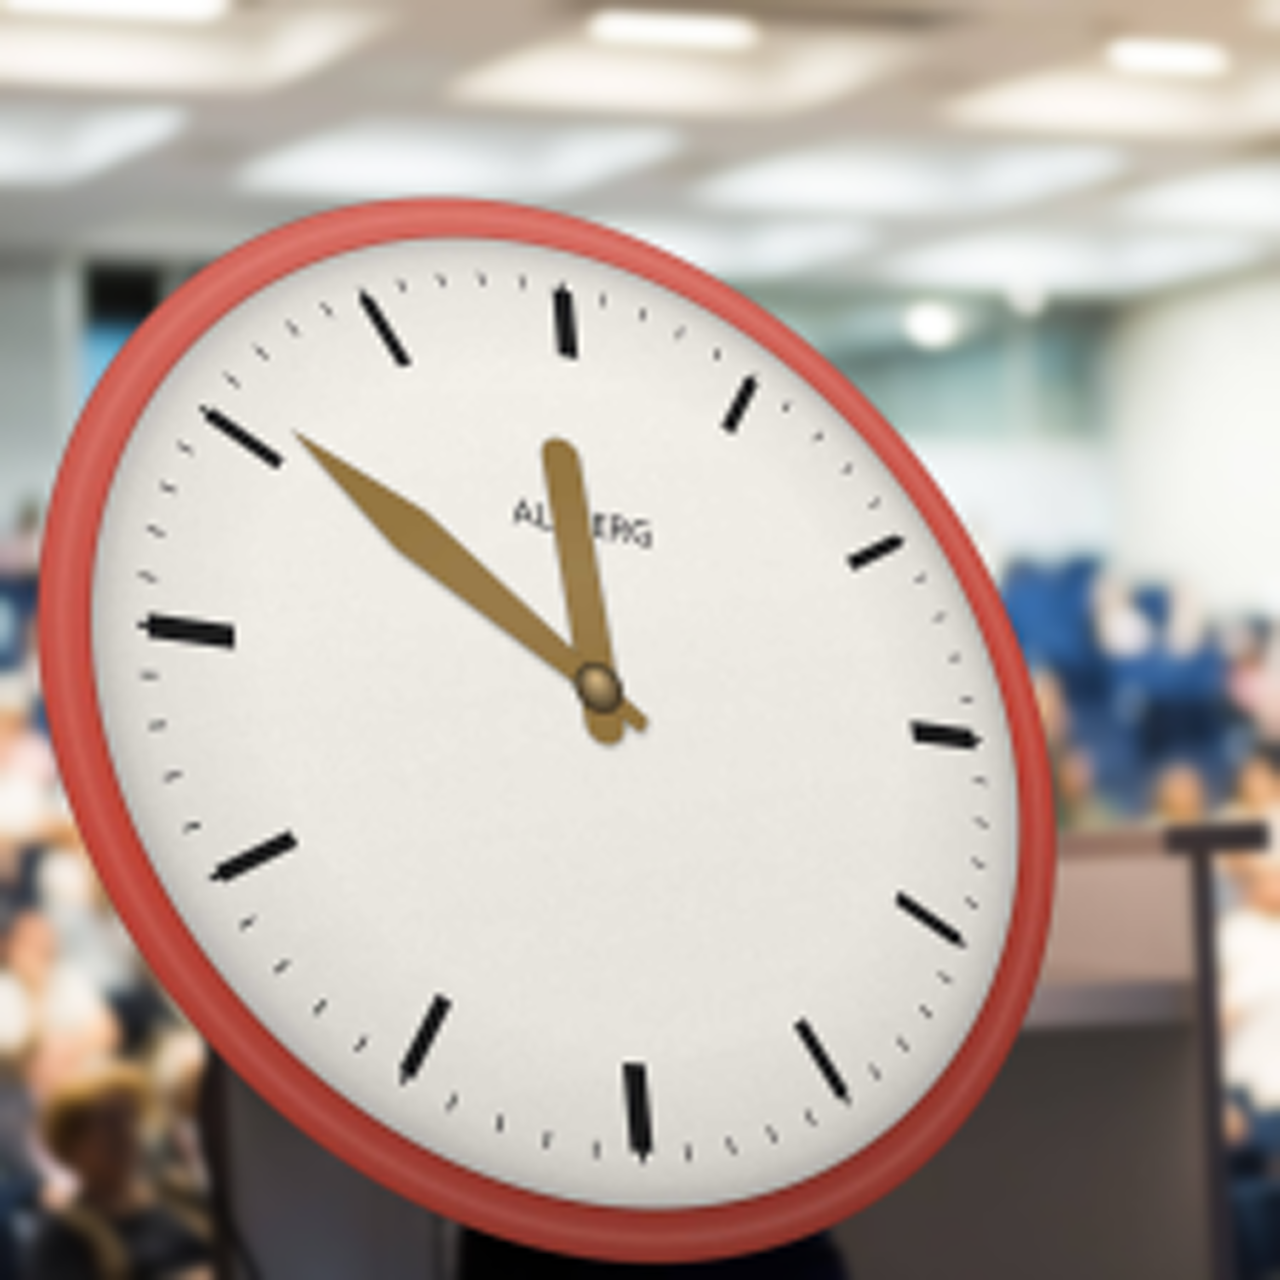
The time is 11h51
